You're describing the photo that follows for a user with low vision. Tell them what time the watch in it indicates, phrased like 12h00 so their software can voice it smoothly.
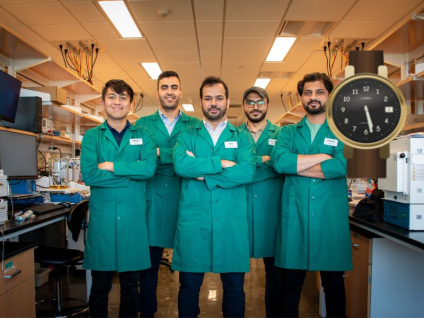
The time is 5h28
